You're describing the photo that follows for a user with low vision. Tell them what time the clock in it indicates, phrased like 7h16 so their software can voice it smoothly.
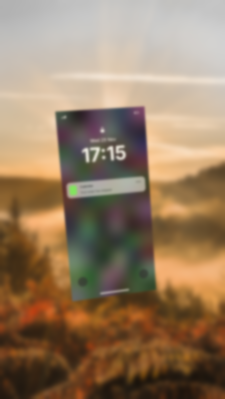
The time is 17h15
